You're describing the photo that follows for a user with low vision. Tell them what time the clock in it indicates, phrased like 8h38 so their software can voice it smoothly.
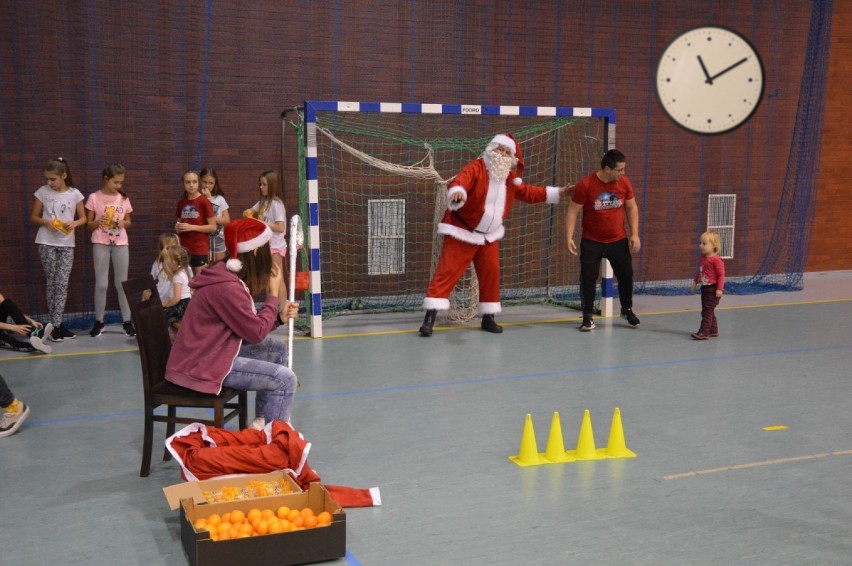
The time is 11h10
